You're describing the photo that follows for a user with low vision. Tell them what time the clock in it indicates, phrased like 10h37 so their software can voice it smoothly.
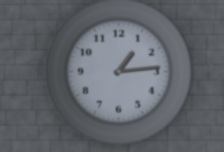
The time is 1h14
